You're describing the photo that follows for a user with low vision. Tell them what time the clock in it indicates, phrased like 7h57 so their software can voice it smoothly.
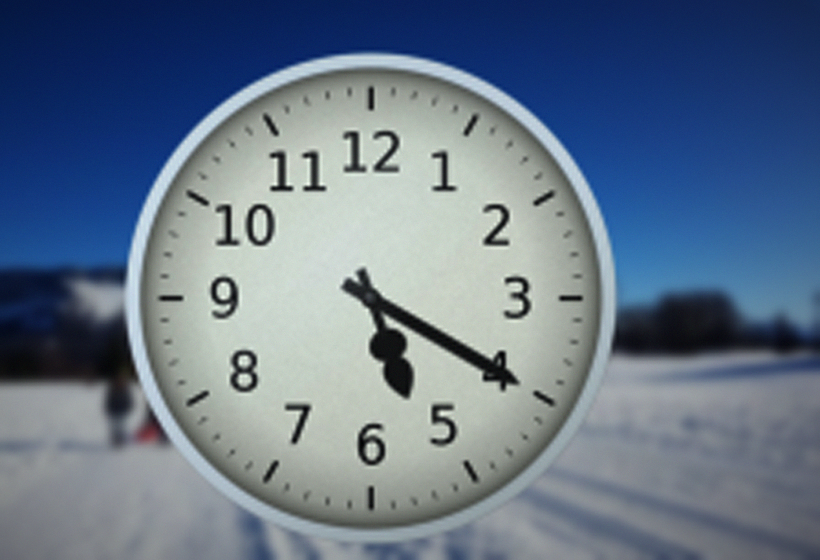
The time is 5h20
